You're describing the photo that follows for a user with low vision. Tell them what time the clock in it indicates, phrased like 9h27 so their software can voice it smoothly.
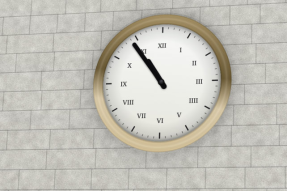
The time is 10h54
